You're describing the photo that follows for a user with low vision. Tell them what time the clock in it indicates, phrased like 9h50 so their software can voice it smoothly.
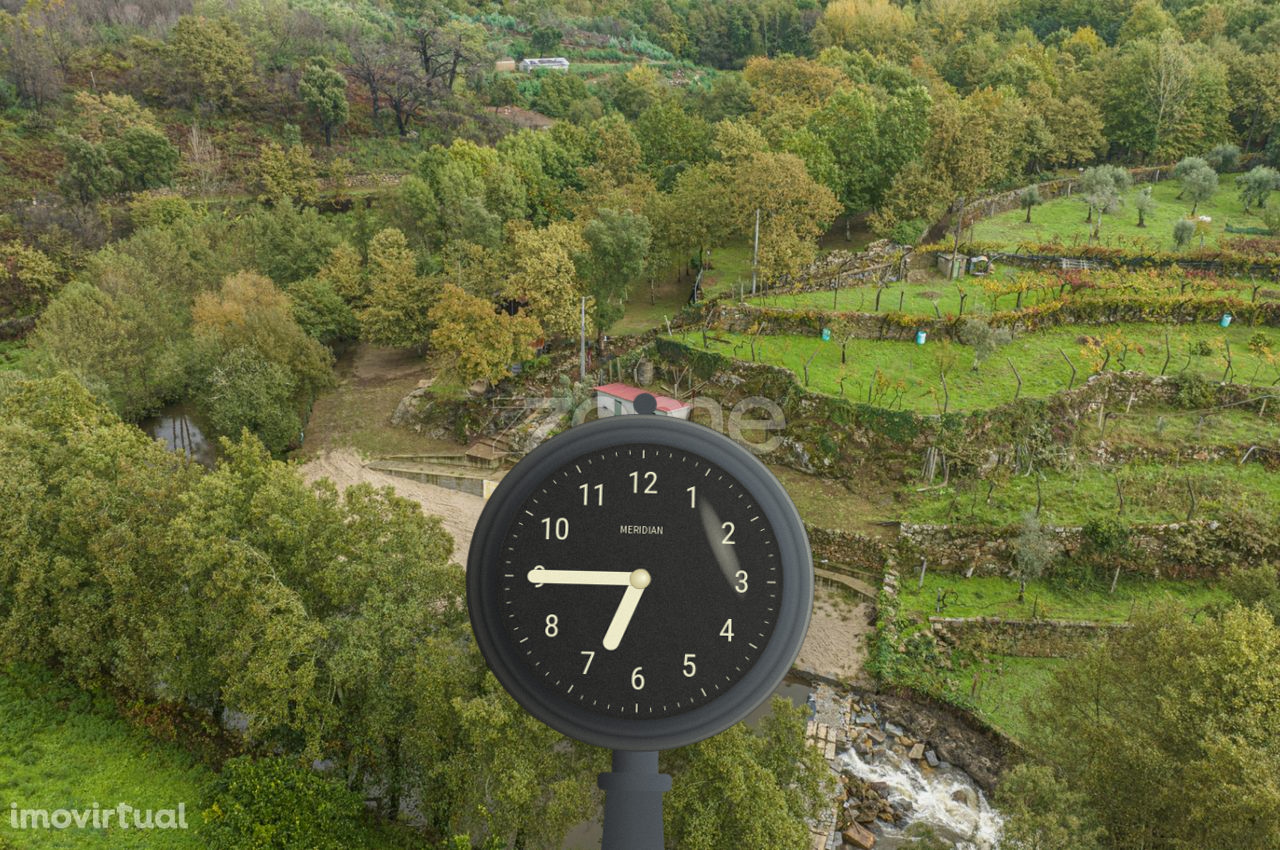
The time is 6h45
